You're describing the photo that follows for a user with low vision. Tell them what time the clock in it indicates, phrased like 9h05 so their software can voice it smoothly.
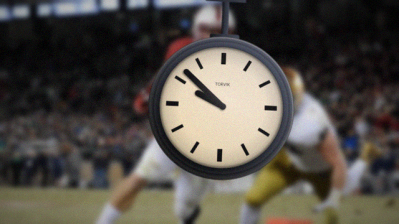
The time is 9h52
